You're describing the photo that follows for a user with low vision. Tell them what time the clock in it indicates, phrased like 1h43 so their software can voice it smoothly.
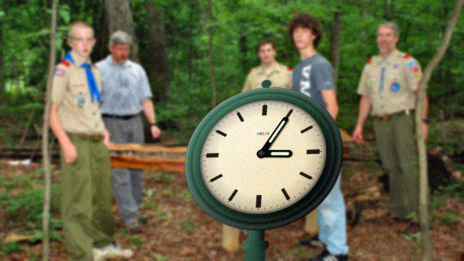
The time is 3h05
